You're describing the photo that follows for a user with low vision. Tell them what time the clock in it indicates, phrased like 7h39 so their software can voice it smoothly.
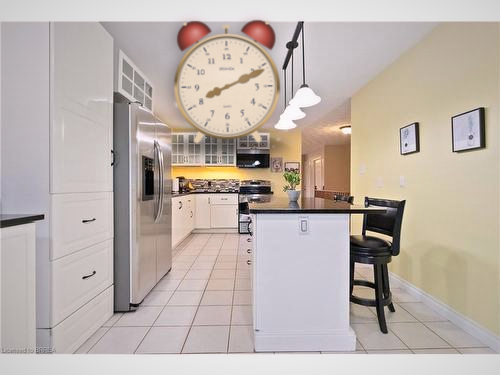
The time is 8h11
